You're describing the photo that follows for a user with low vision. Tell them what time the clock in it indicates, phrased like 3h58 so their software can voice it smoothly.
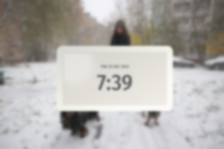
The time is 7h39
